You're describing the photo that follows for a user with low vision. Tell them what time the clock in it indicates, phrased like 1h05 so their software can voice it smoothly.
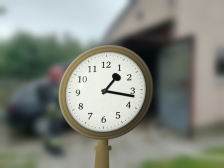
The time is 1h17
